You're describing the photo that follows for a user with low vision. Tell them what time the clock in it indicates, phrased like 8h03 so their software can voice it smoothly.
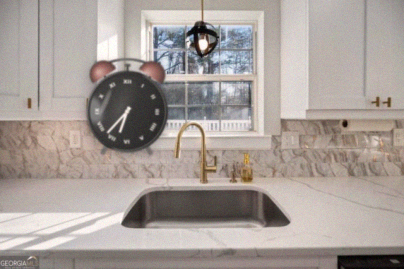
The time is 6h37
